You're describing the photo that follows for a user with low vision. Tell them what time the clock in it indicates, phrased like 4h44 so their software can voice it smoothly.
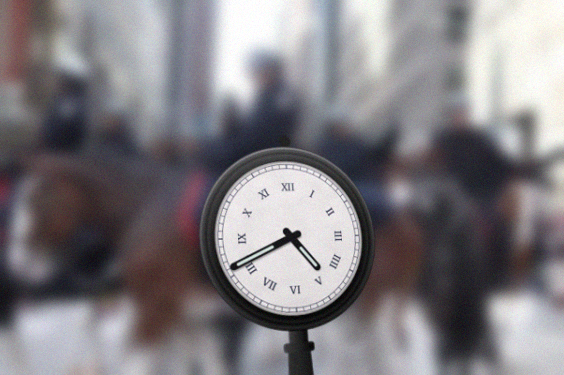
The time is 4h41
